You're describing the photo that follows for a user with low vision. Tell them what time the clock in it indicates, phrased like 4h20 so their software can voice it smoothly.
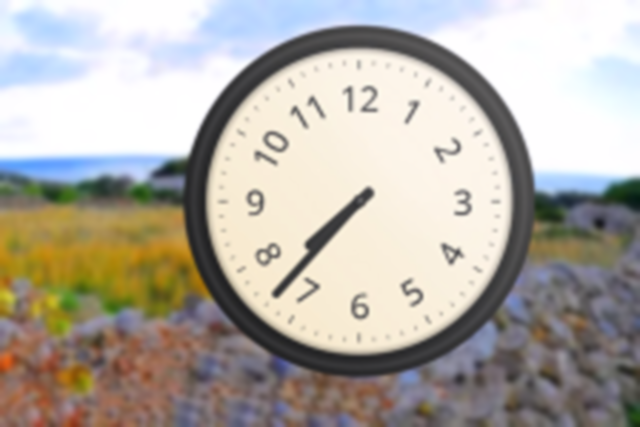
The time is 7h37
